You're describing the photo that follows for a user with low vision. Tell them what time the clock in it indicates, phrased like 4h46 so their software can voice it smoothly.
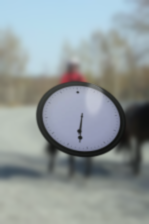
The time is 6h32
